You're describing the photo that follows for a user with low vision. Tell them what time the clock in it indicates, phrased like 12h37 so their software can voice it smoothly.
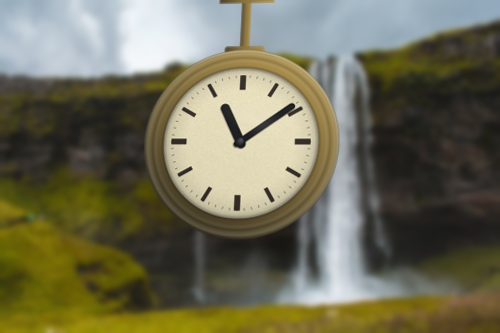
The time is 11h09
